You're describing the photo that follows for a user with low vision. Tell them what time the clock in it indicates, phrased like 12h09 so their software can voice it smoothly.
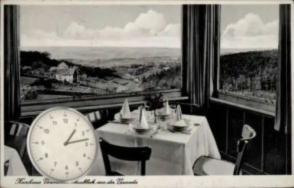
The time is 1h13
